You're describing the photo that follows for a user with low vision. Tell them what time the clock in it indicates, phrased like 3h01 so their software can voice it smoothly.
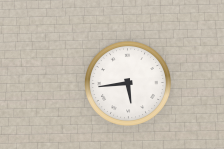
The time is 5h44
